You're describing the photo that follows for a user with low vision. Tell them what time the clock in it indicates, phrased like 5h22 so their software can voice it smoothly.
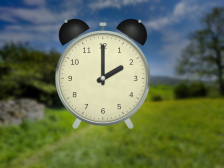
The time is 2h00
